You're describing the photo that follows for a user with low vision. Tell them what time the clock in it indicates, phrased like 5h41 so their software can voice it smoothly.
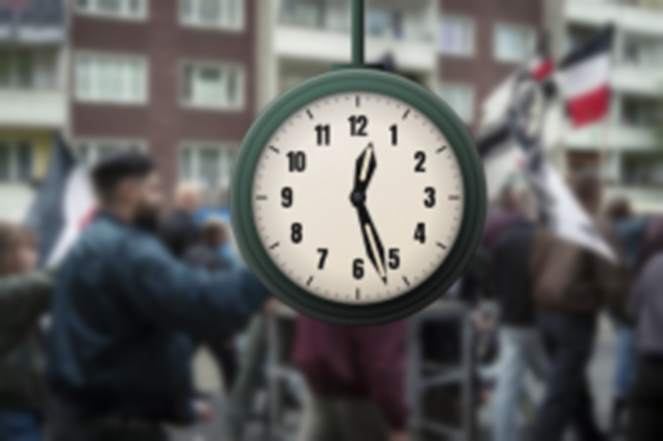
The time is 12h27
